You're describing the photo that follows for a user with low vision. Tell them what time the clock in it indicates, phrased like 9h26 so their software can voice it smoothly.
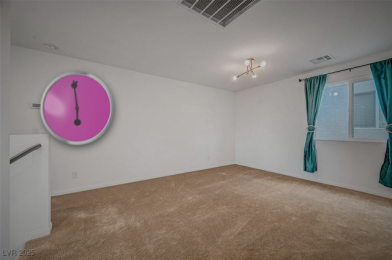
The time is 5h59
